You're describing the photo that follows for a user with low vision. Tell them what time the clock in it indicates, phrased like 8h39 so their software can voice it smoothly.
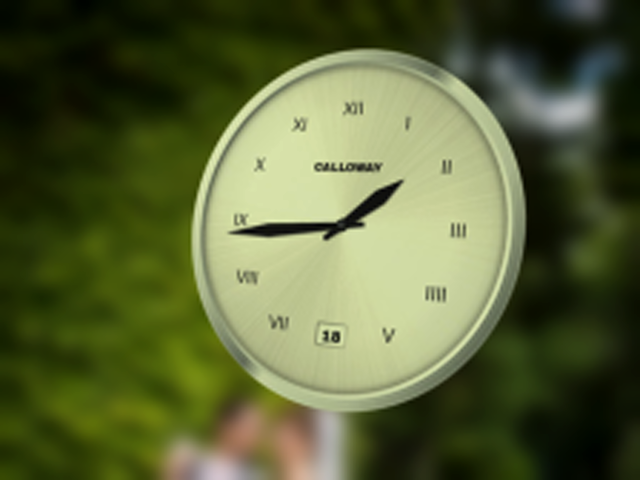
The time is 1h44
